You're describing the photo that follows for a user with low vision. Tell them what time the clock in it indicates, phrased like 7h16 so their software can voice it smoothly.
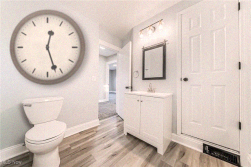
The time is 12h27
